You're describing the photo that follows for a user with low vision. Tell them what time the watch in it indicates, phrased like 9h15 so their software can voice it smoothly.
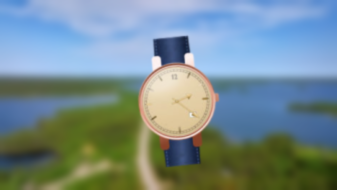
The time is 2h22
